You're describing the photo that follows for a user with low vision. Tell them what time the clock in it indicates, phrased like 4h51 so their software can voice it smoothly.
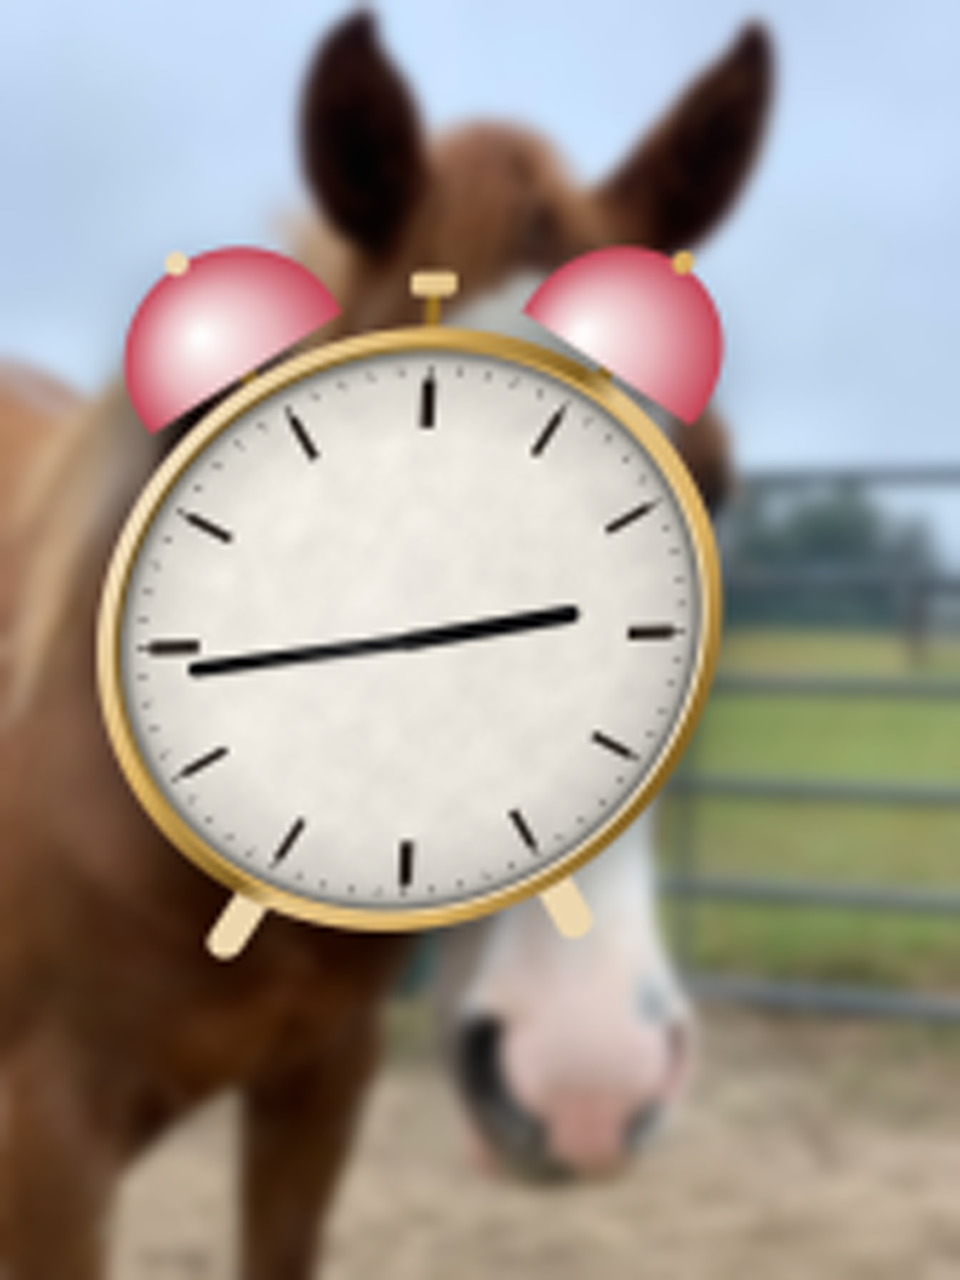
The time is 2h44
